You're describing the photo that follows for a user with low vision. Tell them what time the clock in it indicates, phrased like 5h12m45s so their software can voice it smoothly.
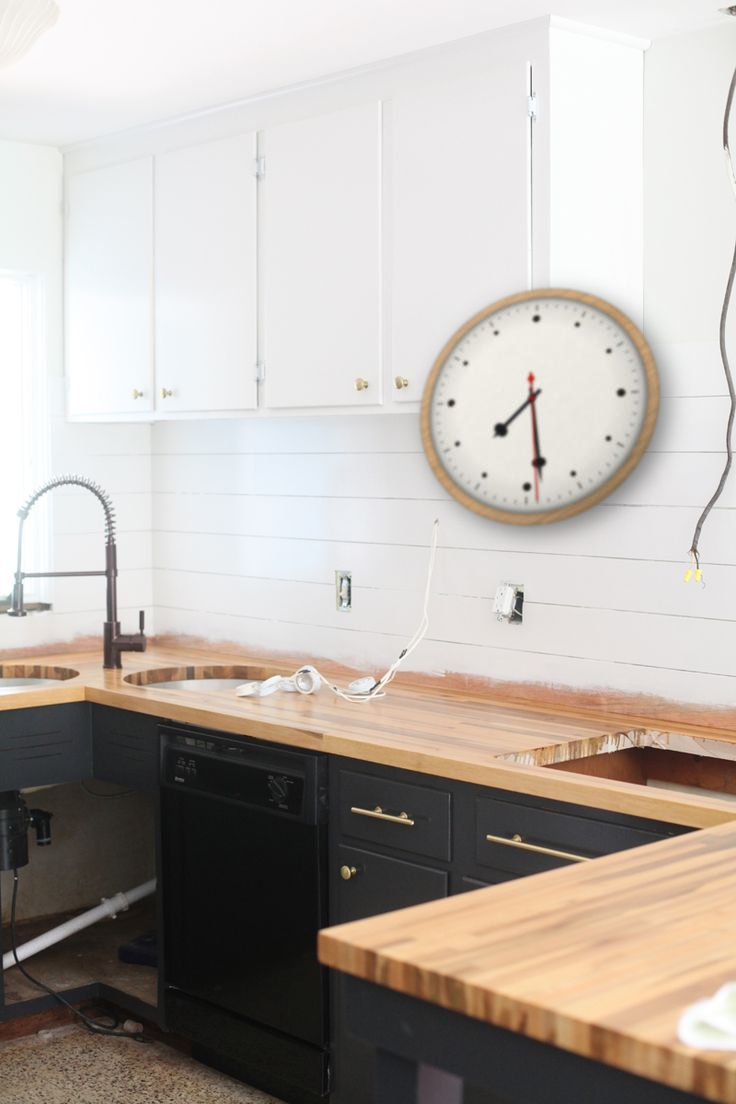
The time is 7h28m29s
